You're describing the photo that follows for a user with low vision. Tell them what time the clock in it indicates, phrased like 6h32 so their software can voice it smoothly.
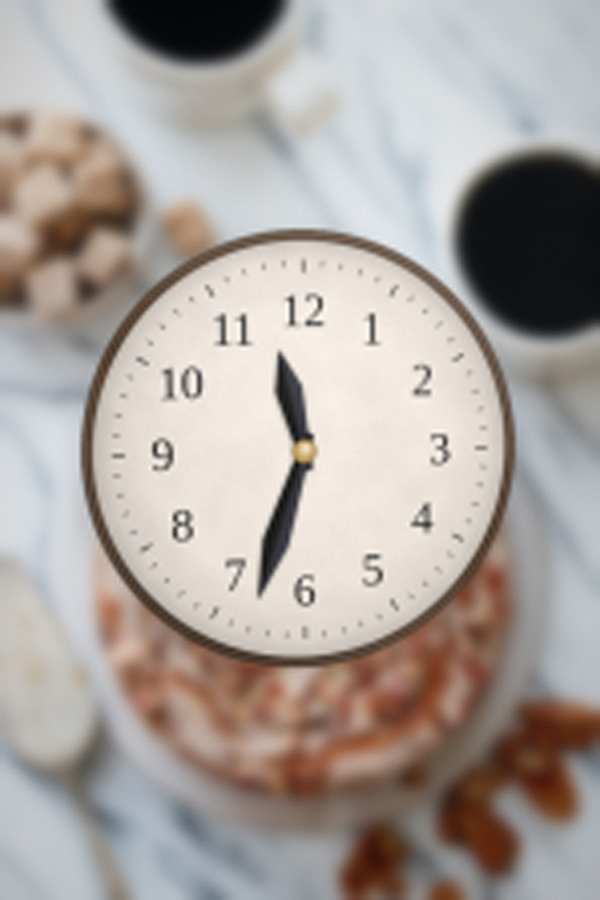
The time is 11h33
